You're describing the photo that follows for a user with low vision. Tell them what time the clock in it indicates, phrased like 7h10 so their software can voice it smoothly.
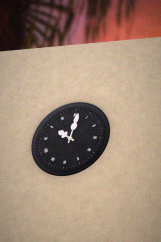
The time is 10h01
